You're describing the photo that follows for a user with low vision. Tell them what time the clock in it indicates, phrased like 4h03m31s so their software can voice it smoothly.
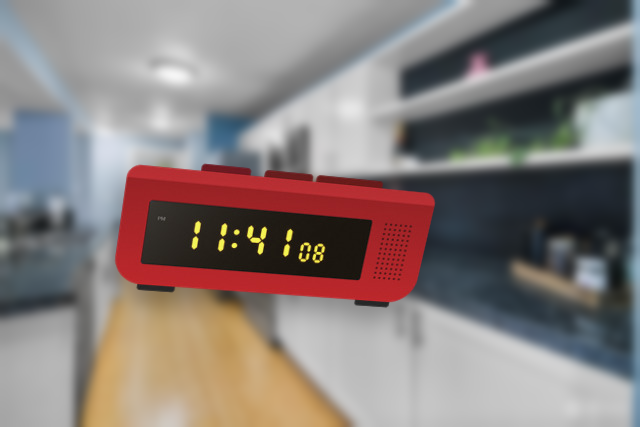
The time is 11h41m08s
